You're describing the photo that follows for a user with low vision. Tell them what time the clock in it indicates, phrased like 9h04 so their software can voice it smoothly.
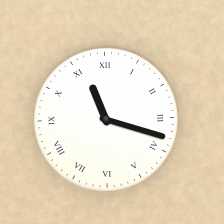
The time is 11h18
